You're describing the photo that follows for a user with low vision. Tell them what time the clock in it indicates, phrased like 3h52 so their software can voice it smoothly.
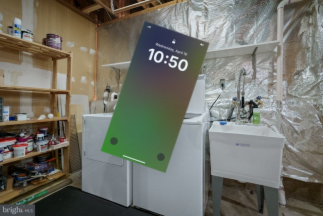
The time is 10h50
